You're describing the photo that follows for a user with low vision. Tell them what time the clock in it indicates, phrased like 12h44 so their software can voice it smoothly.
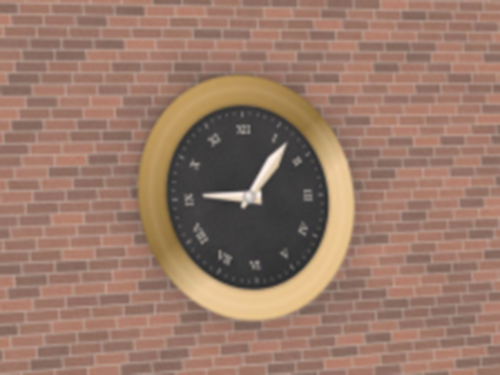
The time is 9h07
